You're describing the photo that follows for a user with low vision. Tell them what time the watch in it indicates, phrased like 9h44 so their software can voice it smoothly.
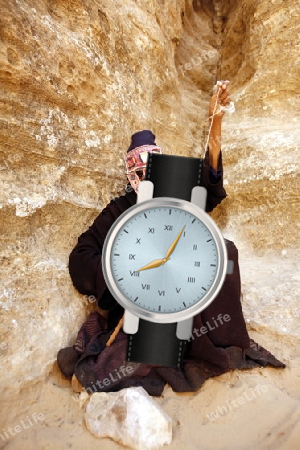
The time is 8h04
